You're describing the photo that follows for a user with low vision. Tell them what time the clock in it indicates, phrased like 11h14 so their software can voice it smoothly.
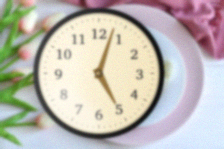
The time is 5h03
